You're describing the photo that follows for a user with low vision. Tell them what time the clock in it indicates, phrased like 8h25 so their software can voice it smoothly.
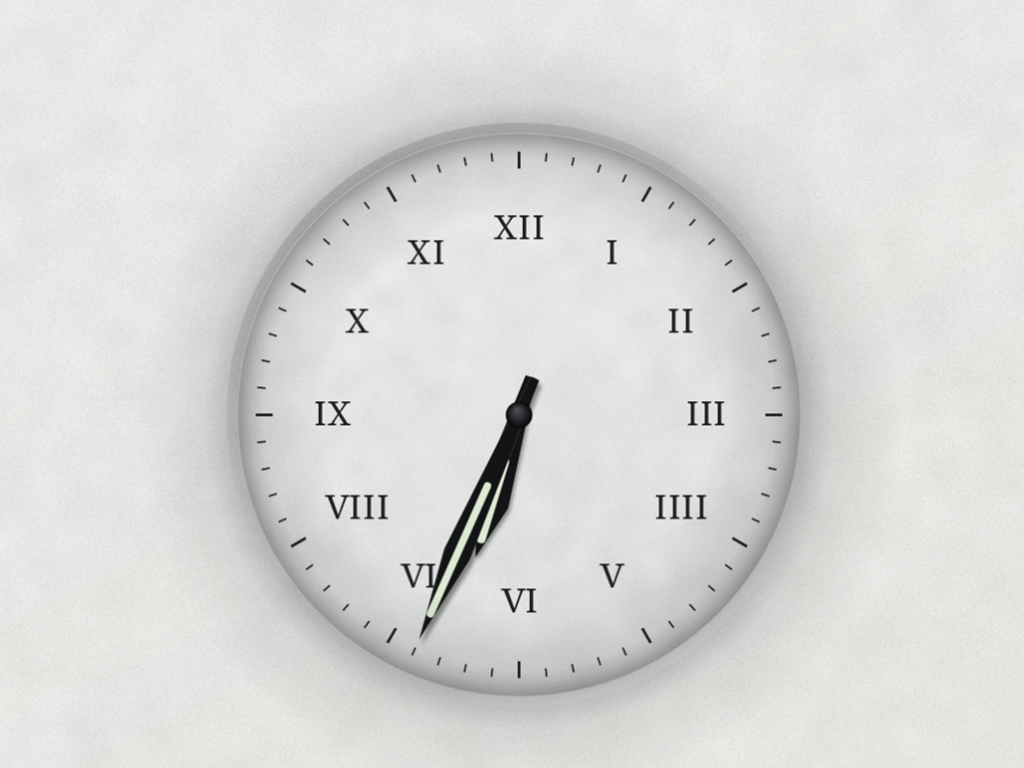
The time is 6h34
